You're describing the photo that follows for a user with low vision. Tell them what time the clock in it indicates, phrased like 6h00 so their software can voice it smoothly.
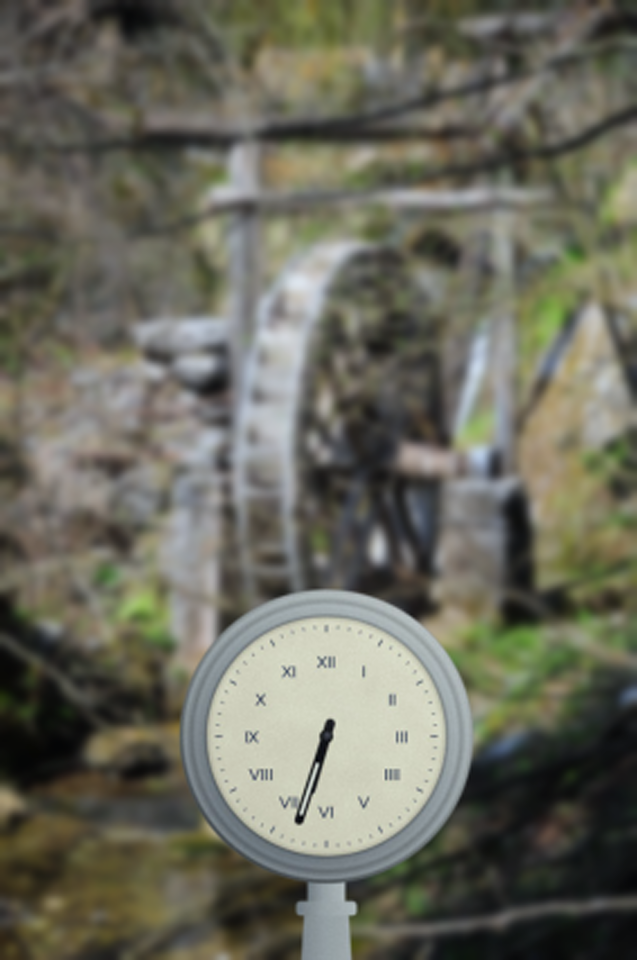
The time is 6h33
